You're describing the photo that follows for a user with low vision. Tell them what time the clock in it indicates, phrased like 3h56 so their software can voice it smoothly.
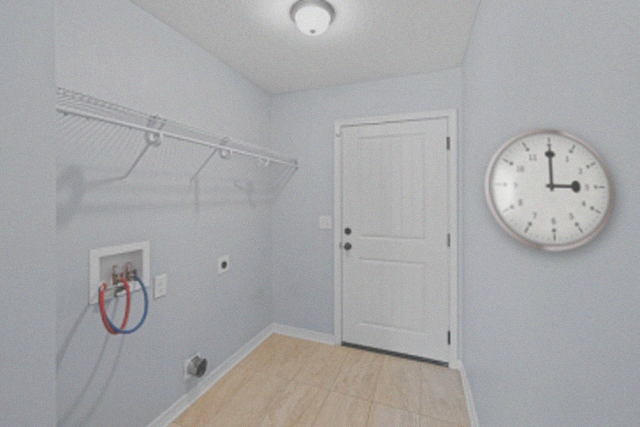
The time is 3h00
